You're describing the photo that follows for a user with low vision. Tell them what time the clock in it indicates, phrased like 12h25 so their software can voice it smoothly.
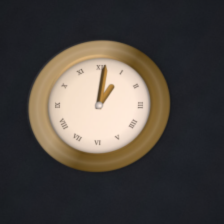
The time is 1h01
